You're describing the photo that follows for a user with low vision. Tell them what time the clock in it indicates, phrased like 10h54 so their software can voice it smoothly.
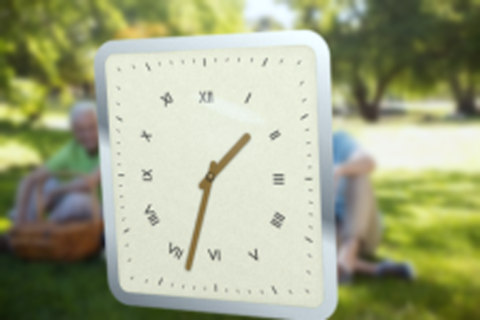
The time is 1h33
